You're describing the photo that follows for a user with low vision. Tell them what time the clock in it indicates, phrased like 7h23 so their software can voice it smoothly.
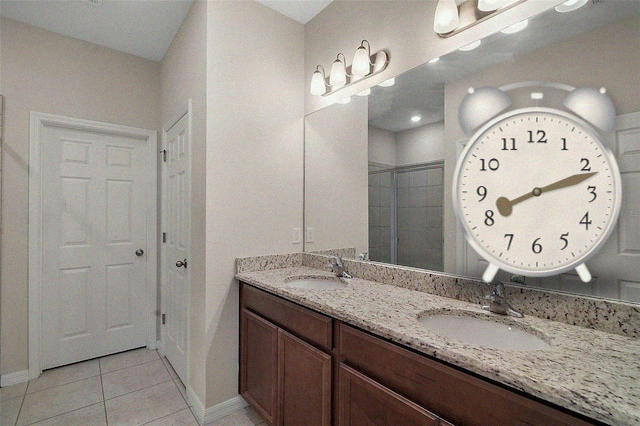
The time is 8h12
